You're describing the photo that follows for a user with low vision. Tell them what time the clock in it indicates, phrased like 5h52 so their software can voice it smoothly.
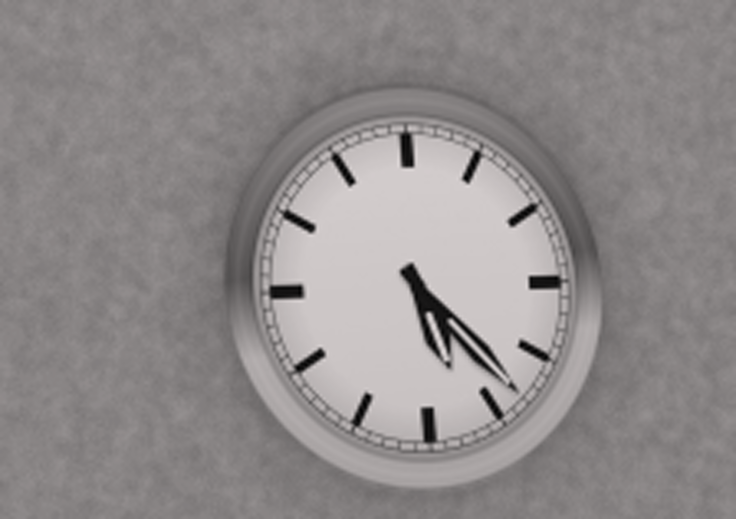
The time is 5h23
